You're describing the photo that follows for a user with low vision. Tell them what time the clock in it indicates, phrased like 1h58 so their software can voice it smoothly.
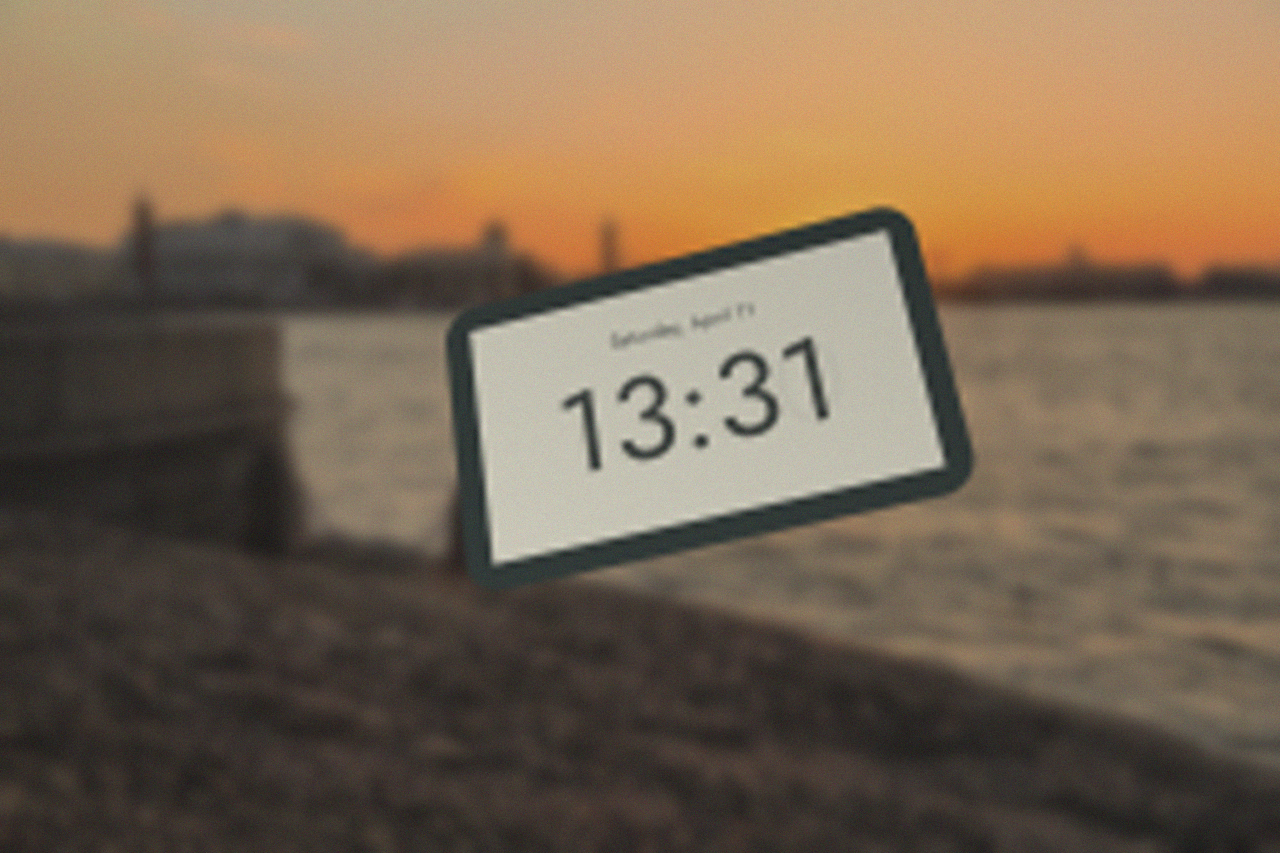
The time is 13h31
